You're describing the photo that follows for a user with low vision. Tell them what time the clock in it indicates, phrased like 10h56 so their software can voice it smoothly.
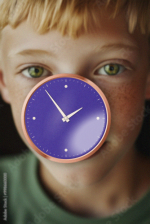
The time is 1h54
